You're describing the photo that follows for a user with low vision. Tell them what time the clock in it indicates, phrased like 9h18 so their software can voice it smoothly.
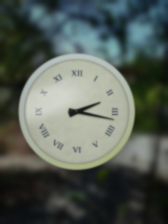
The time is 2h17
